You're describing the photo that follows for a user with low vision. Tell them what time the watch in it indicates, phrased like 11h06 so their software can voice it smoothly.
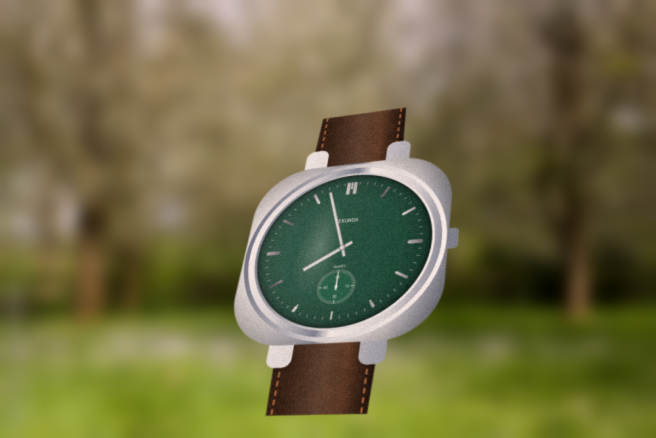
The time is 7h57
